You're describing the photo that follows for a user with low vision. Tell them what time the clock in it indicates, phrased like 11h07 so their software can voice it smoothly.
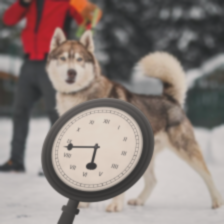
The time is 5h43
